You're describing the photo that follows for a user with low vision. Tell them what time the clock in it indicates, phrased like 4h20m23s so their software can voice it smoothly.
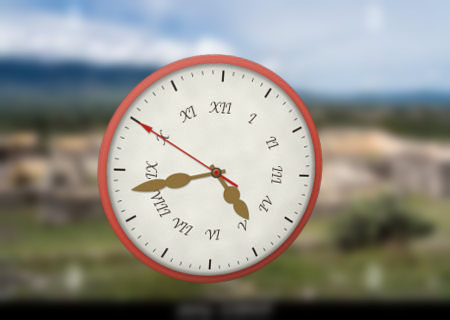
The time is 4h42m50s
